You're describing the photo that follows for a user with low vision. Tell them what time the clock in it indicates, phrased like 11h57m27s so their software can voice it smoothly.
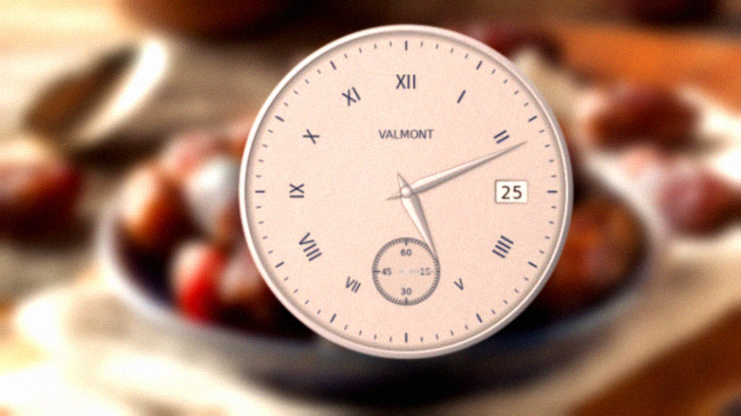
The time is 5h11m15s
